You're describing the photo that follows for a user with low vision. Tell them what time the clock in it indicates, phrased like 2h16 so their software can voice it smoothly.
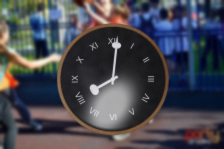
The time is 8h01
